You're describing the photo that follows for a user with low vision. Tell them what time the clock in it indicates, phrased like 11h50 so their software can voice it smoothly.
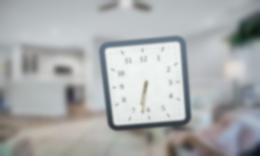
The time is 6h32
